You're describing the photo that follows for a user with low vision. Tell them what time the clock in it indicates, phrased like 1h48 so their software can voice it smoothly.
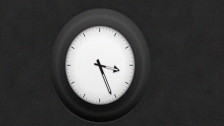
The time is 3h26
